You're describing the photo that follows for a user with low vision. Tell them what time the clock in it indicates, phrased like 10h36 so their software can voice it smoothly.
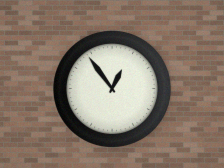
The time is 12h54
